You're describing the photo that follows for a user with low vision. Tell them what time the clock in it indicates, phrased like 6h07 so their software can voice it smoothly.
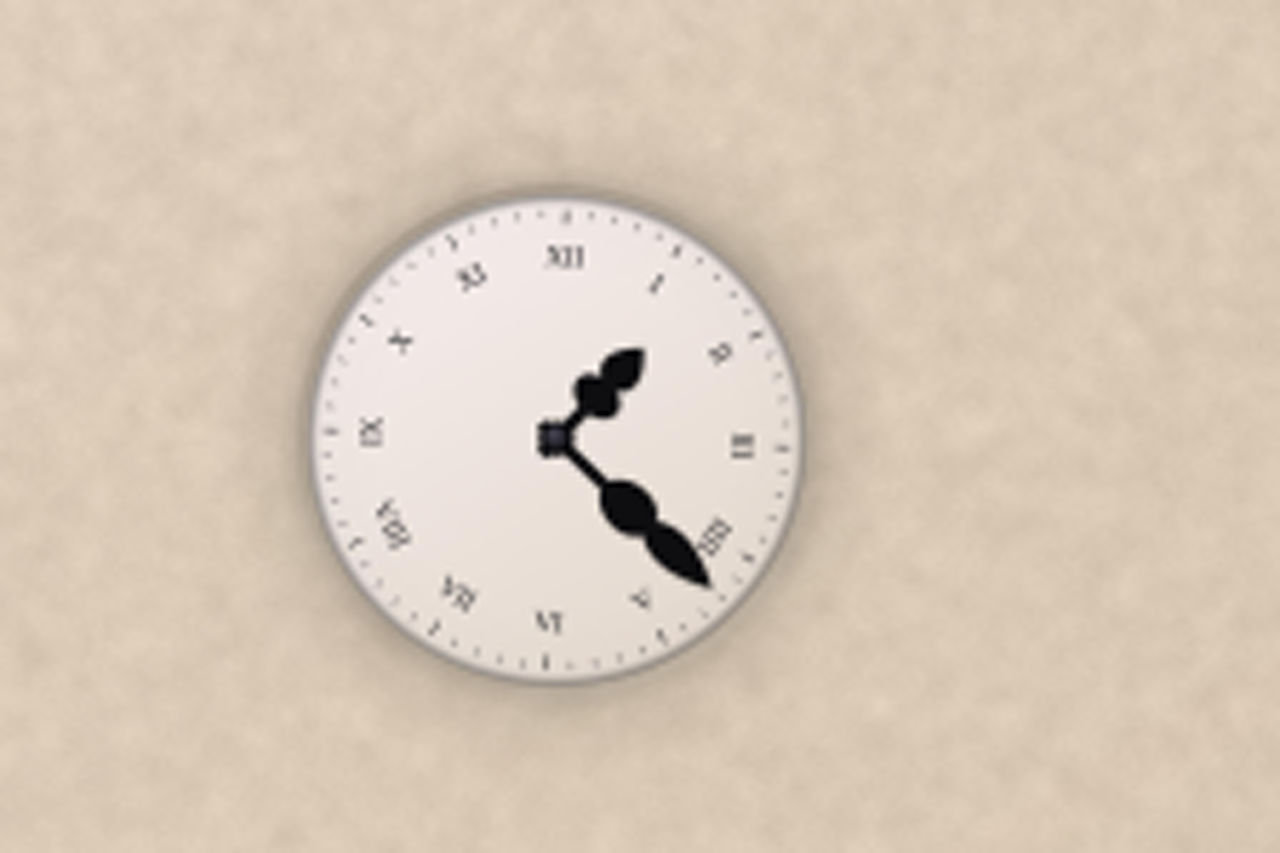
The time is 1h22
